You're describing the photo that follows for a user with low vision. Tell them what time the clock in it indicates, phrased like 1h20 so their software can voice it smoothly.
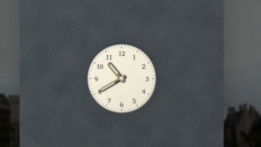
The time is 10h40
